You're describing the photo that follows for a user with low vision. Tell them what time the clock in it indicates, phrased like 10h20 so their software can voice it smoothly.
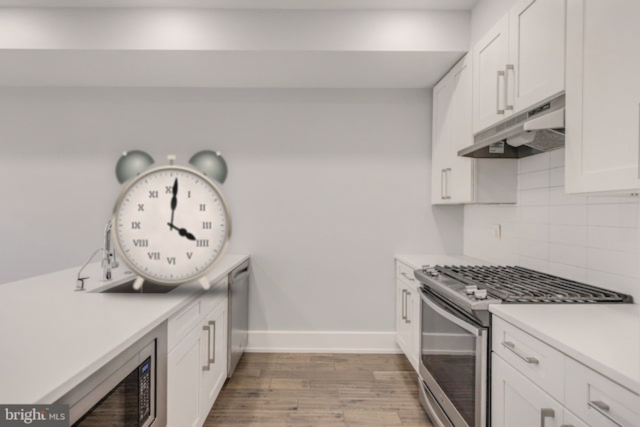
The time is 4h01
